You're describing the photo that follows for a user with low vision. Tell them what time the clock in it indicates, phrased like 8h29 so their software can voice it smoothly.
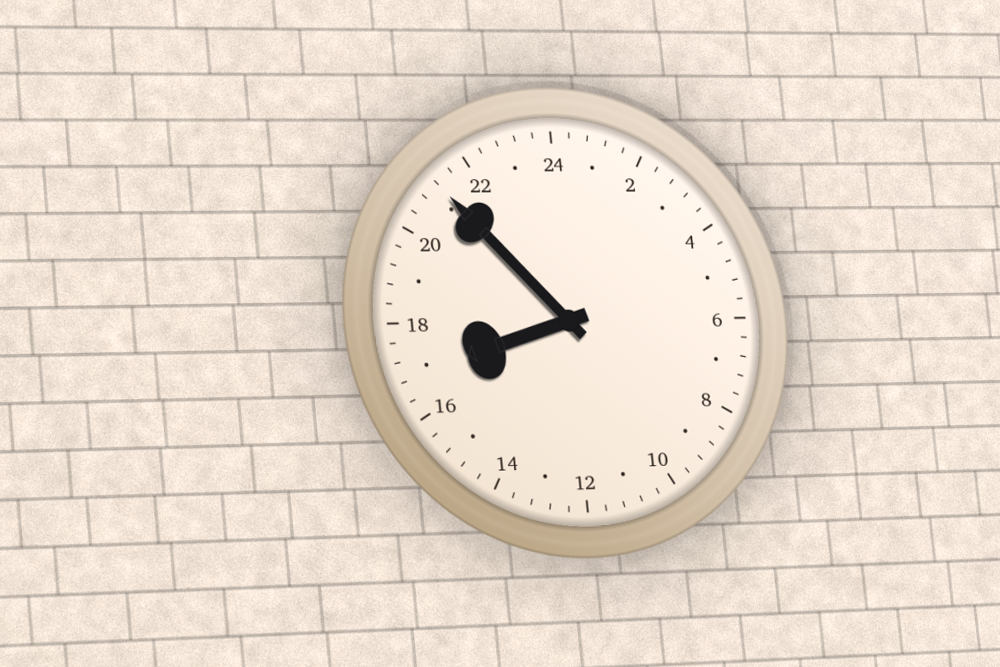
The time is 16h53
